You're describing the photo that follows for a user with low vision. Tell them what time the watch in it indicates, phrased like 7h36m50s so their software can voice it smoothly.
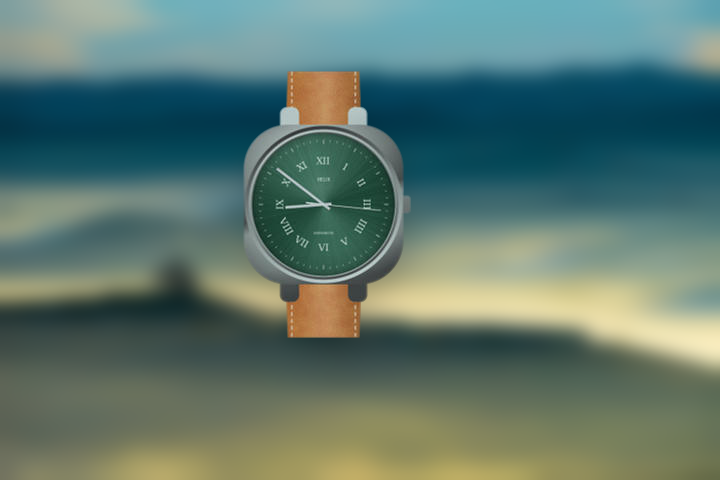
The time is 8h51m16s
